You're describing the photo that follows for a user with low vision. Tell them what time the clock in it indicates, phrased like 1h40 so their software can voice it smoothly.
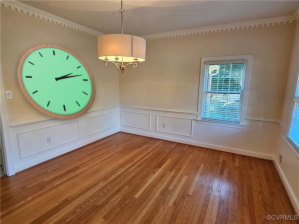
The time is 2h13
